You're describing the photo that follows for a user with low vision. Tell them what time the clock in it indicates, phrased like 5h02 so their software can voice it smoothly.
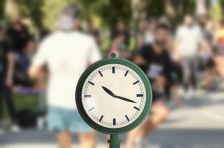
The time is 10h18
